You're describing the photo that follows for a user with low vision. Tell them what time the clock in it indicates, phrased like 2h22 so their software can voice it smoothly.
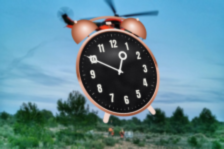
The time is 12h50
